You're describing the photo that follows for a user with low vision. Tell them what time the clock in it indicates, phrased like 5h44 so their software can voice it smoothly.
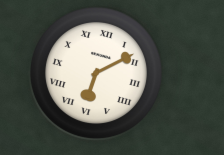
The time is 6h08
